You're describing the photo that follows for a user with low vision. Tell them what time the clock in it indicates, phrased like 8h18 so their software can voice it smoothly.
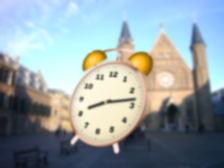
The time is 8h13
